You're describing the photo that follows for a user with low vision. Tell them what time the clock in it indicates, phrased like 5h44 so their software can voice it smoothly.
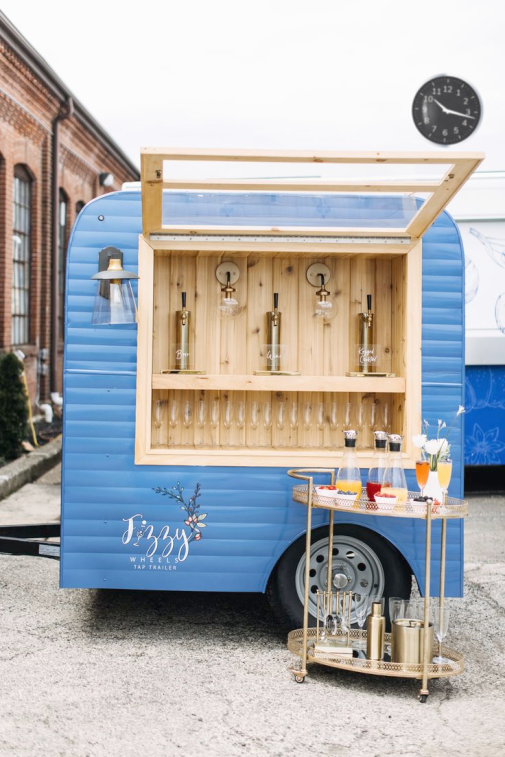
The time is 10h17
